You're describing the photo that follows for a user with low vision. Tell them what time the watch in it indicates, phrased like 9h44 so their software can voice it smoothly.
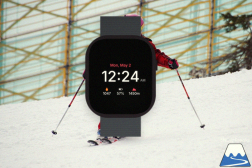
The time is 12h24
